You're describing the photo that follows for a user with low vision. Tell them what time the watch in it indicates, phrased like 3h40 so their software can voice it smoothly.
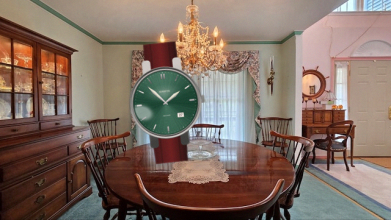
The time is 1h53
